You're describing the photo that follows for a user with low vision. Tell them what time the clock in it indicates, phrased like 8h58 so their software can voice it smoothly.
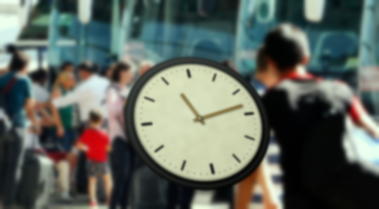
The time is 11h13
